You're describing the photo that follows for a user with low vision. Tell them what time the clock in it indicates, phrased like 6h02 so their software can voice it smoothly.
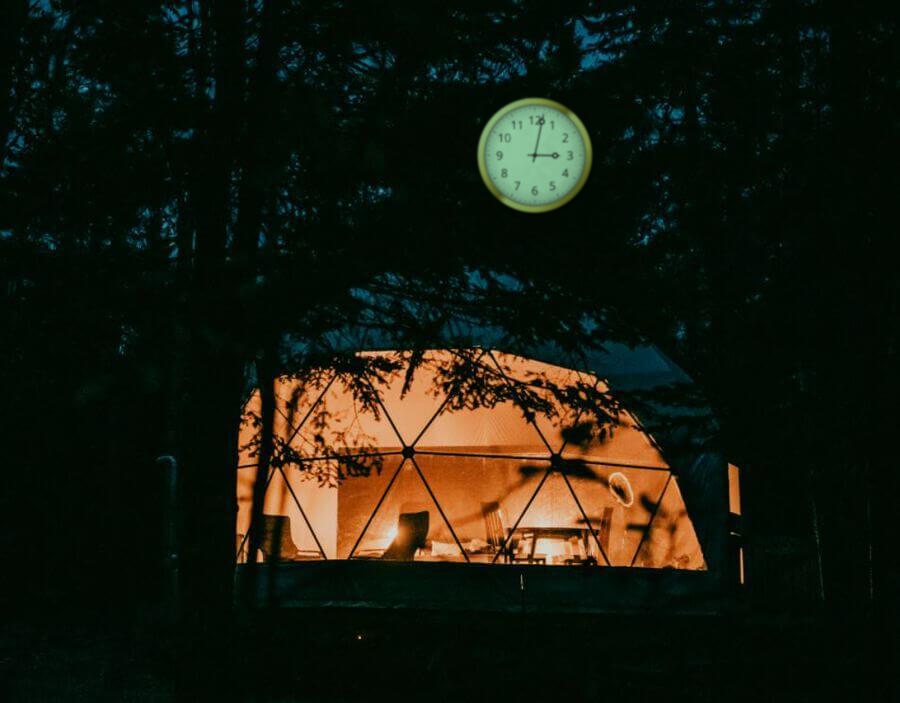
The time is 3h02
